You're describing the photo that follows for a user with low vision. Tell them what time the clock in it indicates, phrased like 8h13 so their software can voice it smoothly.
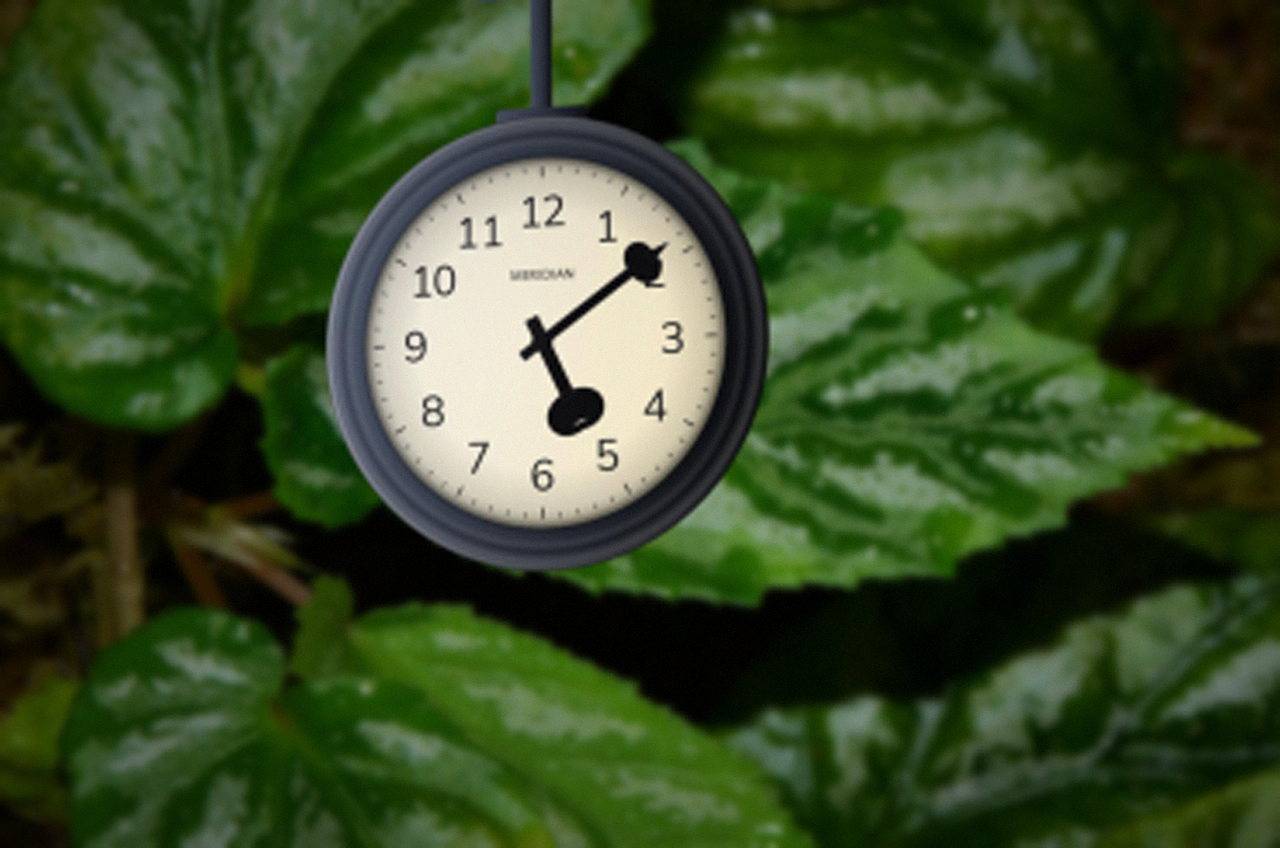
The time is 5h09
